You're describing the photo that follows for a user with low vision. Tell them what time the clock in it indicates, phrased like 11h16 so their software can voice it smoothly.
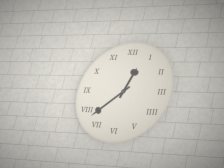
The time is 12h38
